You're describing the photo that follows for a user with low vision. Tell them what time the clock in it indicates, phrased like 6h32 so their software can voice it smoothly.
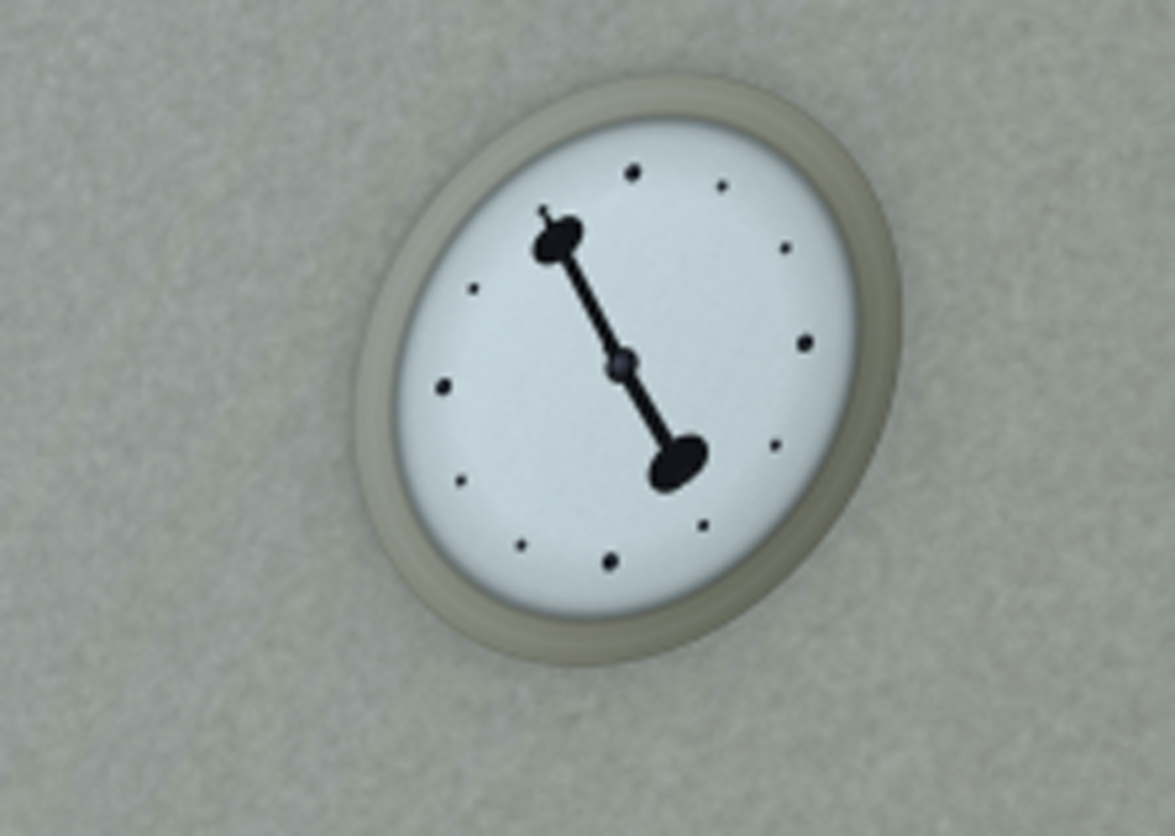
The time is 4h55
